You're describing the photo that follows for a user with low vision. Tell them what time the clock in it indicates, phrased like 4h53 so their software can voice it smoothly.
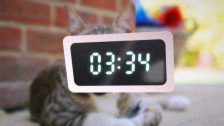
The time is 3h34
